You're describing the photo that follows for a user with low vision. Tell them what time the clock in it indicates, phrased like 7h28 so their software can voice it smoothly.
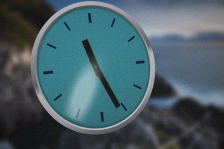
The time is 11h26
